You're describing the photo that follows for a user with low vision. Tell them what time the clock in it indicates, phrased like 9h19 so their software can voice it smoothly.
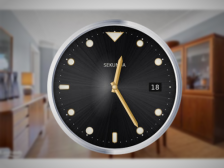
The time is 12h25
